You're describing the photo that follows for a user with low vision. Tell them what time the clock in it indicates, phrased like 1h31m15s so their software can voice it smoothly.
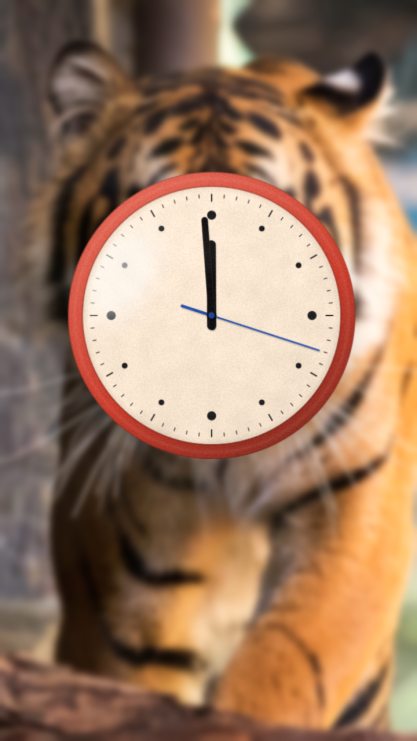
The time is 11h59m18s
